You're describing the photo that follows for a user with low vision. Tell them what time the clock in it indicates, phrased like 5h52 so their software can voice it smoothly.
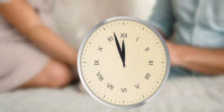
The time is 11h57
